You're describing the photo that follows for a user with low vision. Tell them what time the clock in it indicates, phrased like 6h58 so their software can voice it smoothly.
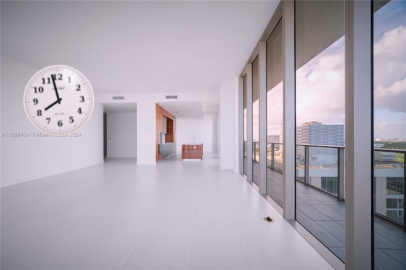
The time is 7h58
